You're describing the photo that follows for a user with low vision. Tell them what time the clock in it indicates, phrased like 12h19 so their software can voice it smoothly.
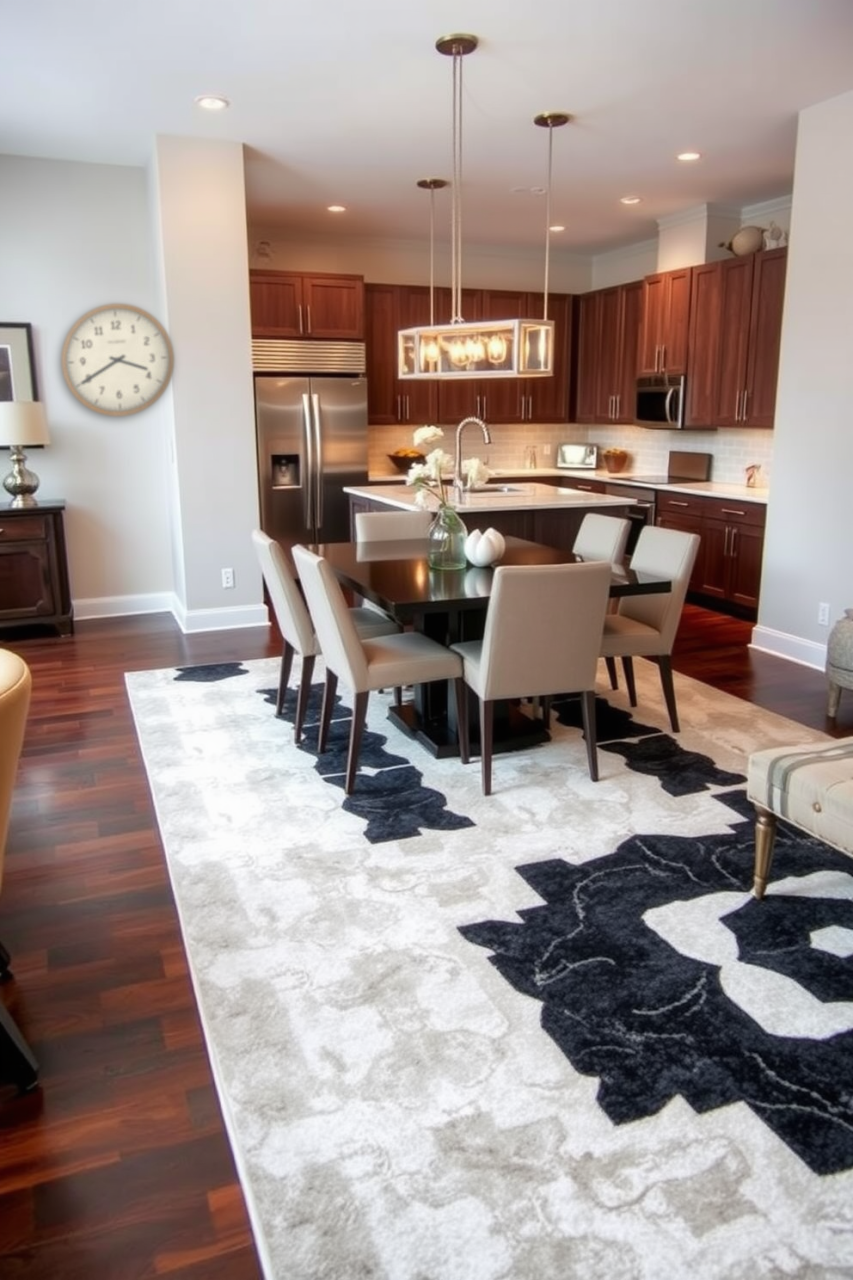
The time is 3h40
